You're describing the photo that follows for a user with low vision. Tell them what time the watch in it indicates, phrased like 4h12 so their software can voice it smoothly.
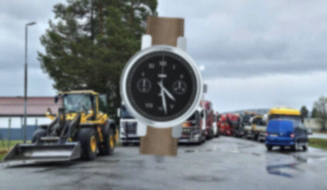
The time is 4h28
